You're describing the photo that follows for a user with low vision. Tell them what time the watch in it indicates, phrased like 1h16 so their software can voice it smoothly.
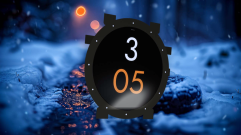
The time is 3h05
